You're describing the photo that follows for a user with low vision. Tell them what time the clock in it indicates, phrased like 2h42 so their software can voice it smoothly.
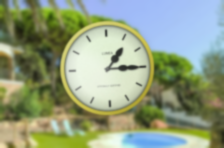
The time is 1h15
